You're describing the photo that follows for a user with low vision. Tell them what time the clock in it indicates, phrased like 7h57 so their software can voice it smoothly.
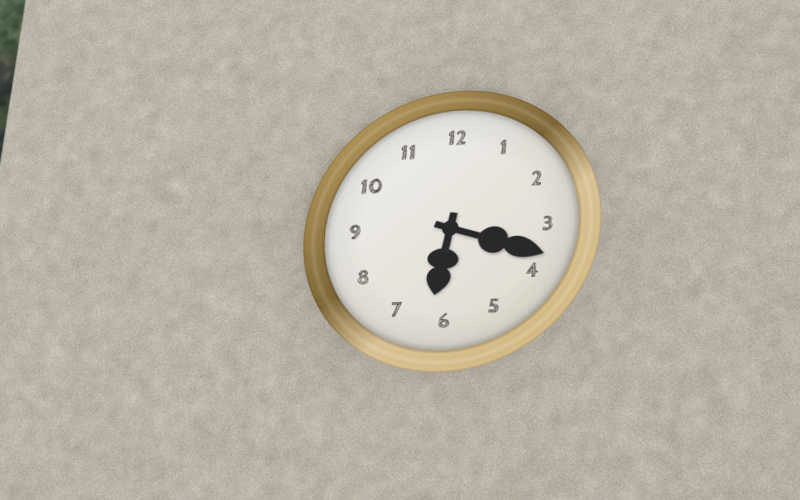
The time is 6h18
